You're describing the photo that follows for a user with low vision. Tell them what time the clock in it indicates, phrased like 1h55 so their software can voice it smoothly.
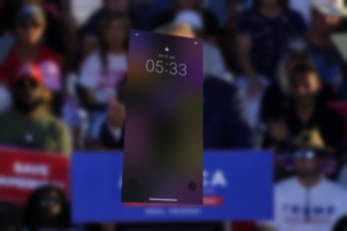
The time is 5h33
